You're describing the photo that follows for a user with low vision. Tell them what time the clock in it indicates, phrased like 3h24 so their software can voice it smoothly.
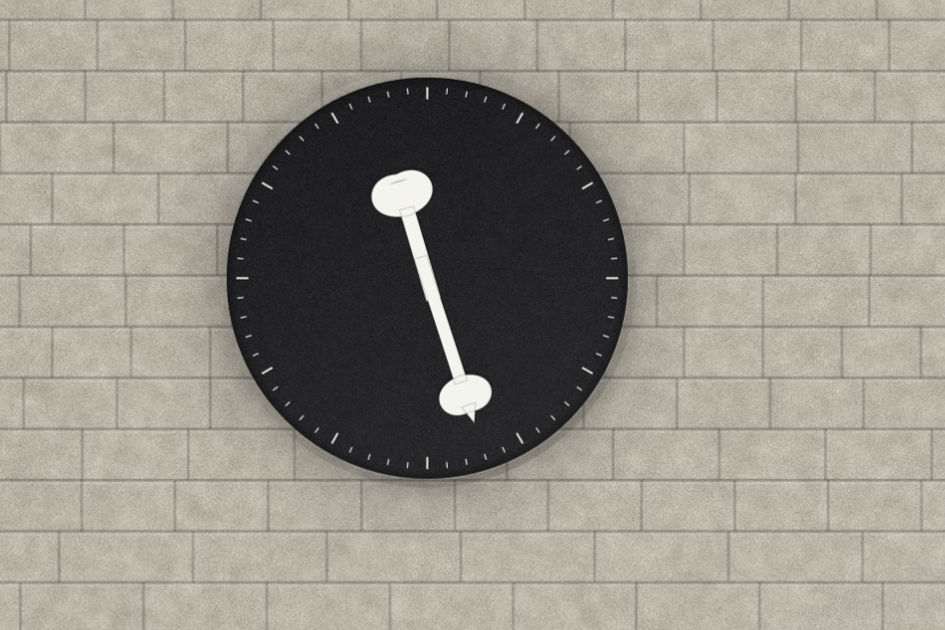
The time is 11h27
